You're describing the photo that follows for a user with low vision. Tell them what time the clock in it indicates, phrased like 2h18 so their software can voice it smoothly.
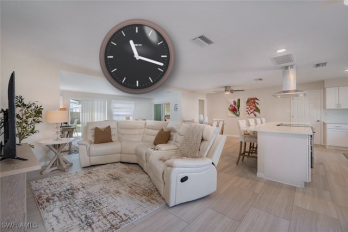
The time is 11h18
